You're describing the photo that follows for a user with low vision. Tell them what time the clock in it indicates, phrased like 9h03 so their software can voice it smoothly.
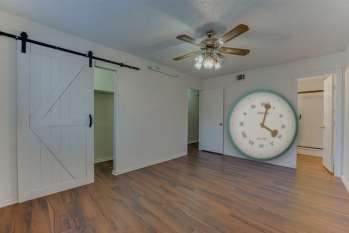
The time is 4h02
